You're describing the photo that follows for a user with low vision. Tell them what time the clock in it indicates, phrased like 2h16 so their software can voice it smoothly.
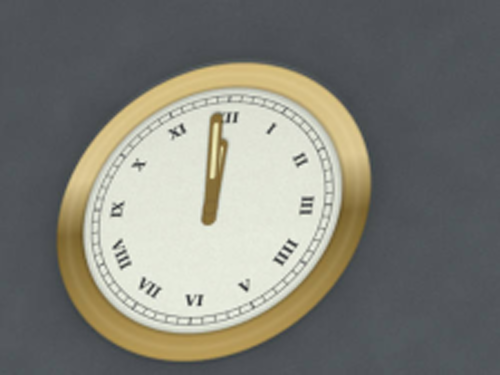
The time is 11h59
